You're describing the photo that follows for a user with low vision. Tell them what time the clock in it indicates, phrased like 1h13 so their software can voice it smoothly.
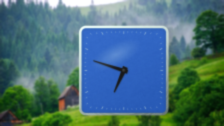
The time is 6h48
